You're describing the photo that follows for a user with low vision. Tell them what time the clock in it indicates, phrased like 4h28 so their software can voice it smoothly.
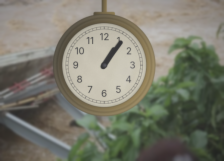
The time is 1h06
